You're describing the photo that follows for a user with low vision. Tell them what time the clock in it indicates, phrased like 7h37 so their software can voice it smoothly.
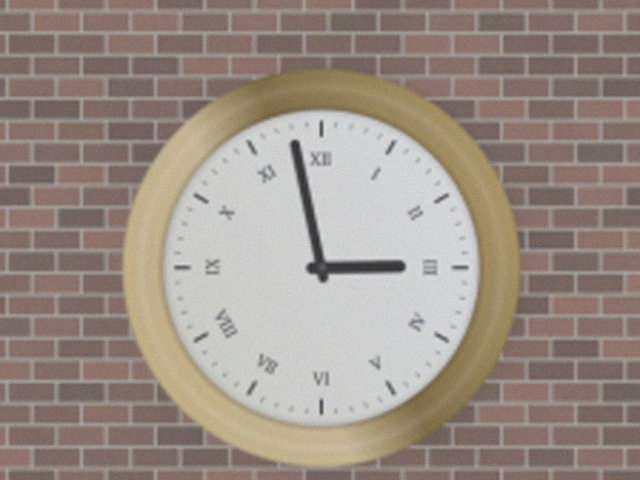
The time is 2h58
